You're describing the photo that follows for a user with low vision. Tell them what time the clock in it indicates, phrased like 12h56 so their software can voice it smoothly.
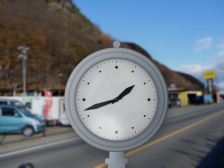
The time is 1h42
